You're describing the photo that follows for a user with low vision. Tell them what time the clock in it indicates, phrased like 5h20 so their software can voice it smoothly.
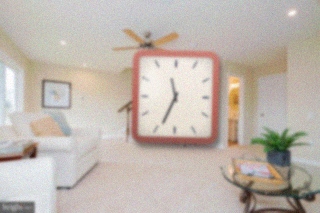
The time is 11h34
